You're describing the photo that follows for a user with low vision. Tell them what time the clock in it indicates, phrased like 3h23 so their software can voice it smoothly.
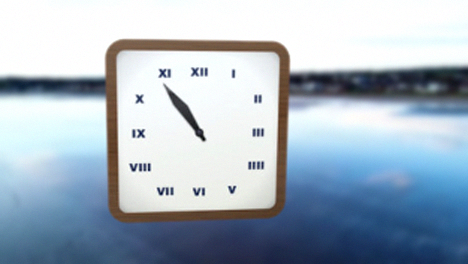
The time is 10h54
